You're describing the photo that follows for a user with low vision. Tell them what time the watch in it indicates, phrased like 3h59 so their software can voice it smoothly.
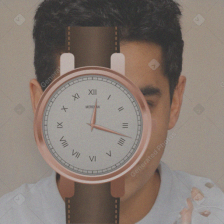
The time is 12h18
